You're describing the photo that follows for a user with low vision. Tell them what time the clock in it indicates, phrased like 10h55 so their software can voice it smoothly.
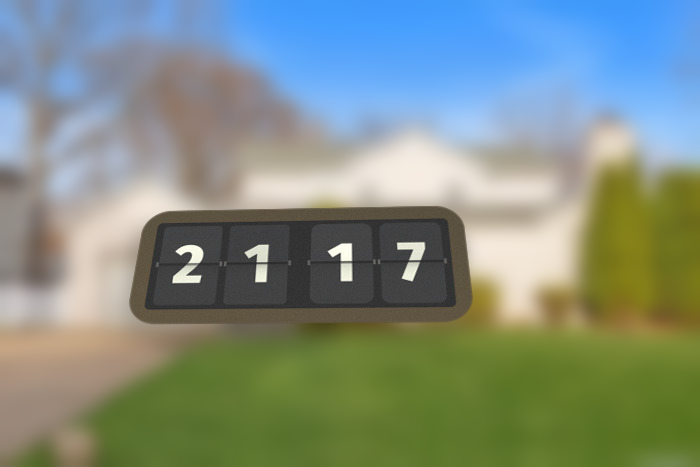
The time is 21h17
